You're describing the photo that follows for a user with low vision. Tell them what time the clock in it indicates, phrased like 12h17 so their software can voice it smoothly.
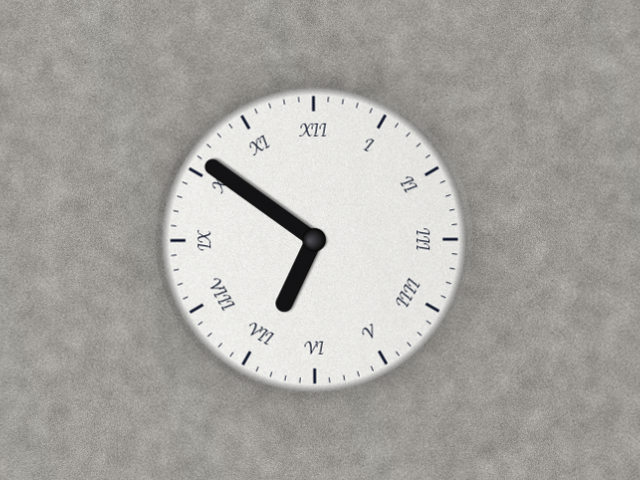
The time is 6h51
